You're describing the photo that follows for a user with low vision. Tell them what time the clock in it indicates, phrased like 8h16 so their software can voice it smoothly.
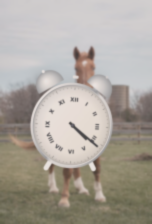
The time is 4h21
